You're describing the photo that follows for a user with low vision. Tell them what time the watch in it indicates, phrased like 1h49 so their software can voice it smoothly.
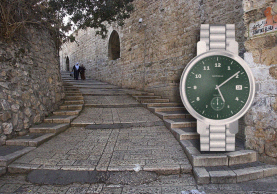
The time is 5h09
